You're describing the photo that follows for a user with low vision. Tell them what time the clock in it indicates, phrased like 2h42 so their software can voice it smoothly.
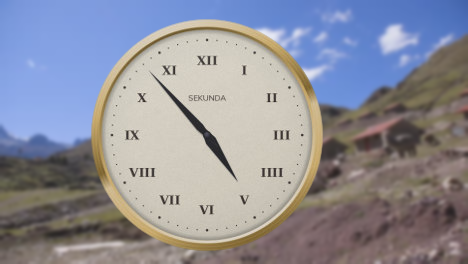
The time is 4h53
